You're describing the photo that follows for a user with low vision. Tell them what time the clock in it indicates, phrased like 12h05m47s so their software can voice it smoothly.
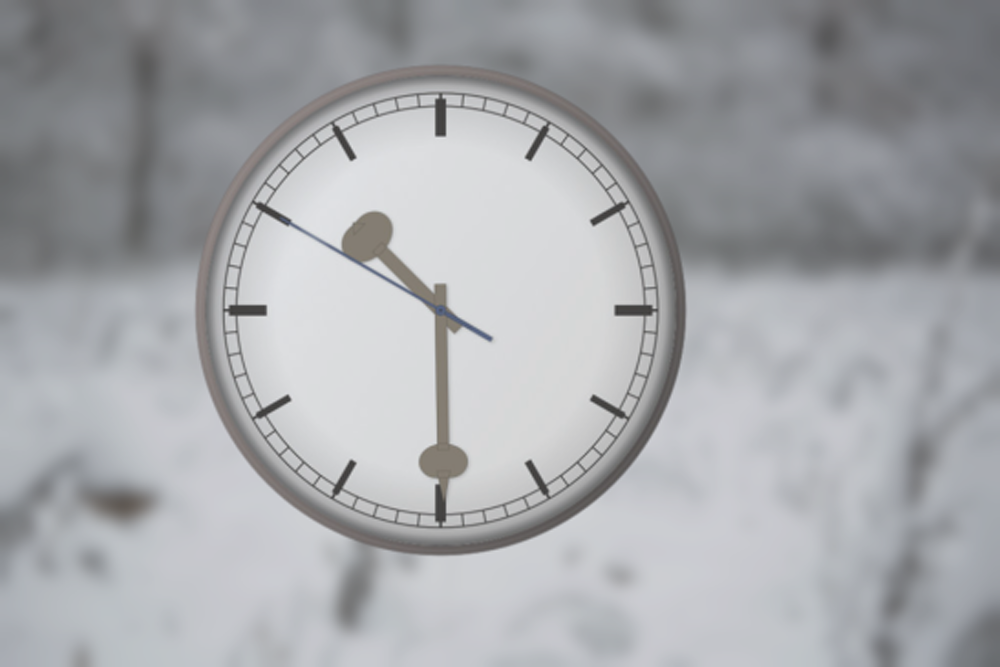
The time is 10h29m50s
